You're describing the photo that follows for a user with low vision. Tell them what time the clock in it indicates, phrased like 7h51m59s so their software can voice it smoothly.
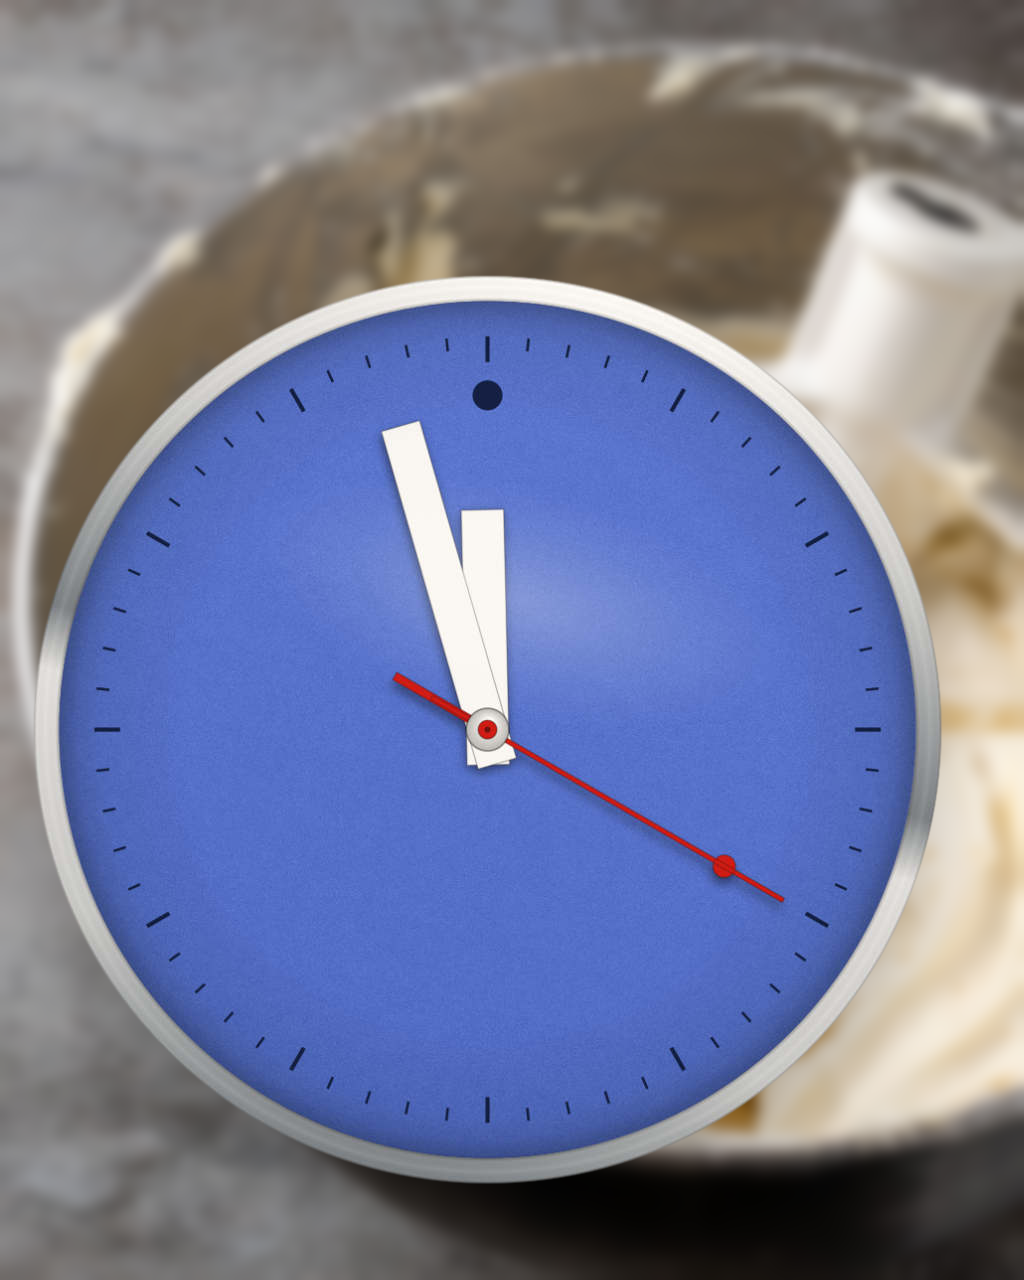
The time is 11h57m20s
